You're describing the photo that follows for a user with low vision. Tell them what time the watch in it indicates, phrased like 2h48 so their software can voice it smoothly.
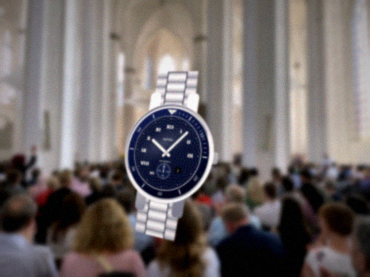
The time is 10h07
